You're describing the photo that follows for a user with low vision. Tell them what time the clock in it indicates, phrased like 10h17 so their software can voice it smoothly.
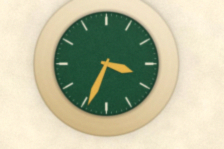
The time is 3h34
